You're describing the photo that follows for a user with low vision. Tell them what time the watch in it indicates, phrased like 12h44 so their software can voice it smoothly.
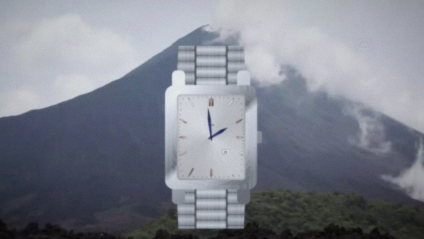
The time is 1h59
